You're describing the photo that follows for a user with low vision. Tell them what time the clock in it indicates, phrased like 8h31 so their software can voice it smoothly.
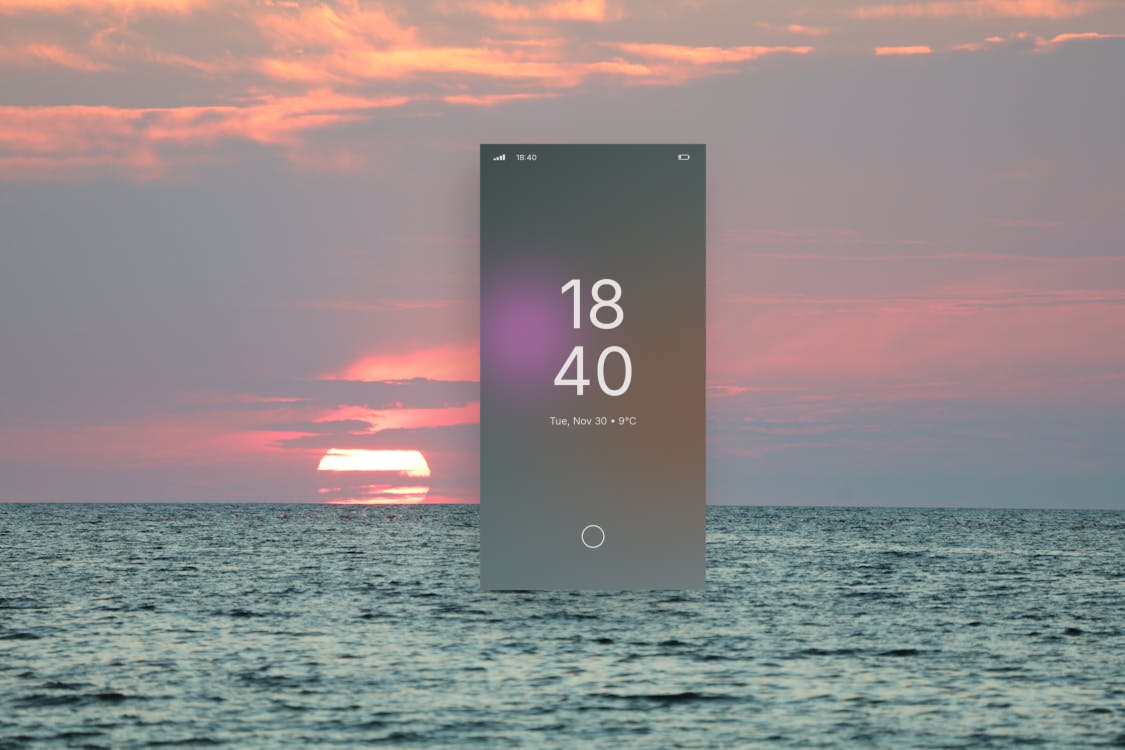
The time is 18h40
